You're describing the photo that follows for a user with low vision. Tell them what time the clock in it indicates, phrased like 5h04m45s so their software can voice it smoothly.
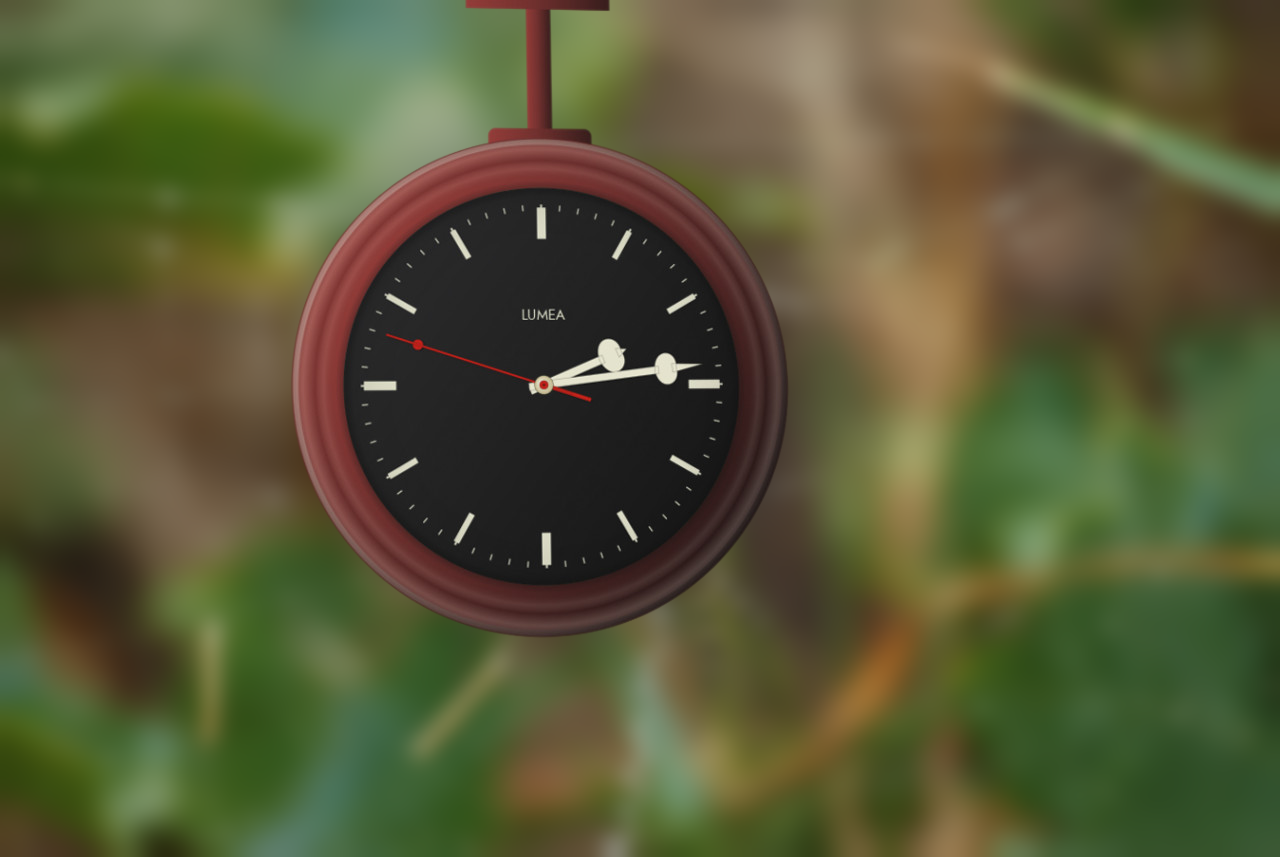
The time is 2h13m48s
